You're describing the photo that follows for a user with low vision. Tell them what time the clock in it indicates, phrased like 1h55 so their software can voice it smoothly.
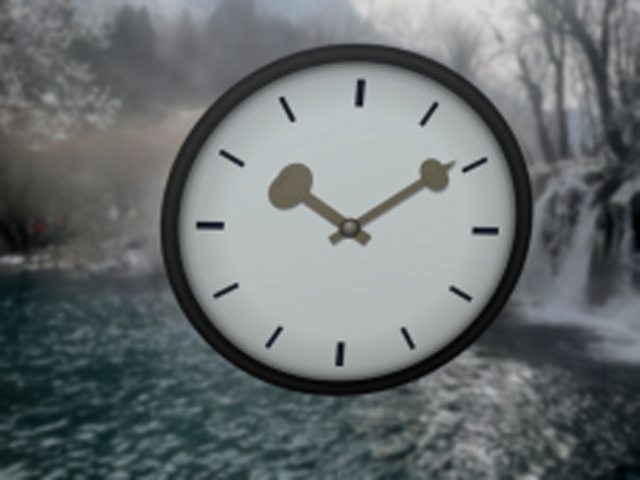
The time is 10h09
